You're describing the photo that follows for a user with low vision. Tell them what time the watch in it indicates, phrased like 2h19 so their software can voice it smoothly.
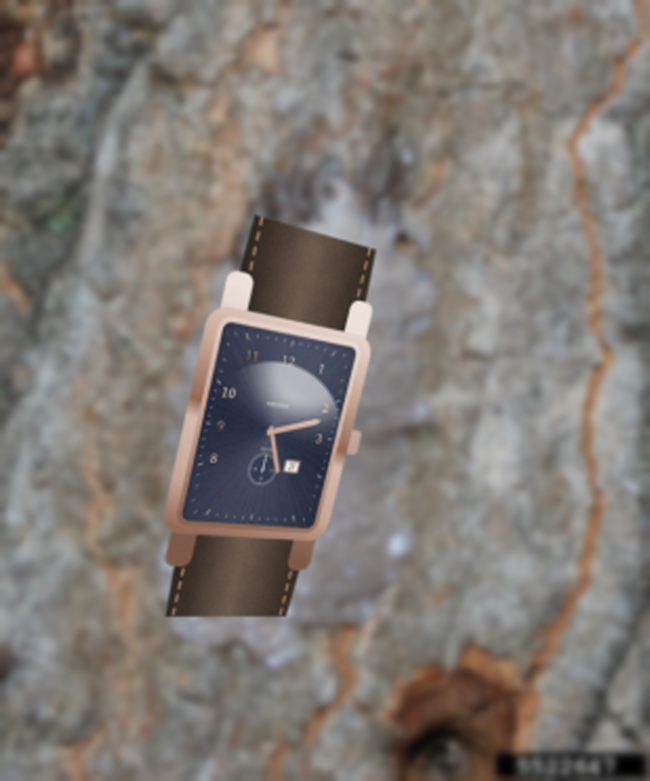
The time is 5h12
